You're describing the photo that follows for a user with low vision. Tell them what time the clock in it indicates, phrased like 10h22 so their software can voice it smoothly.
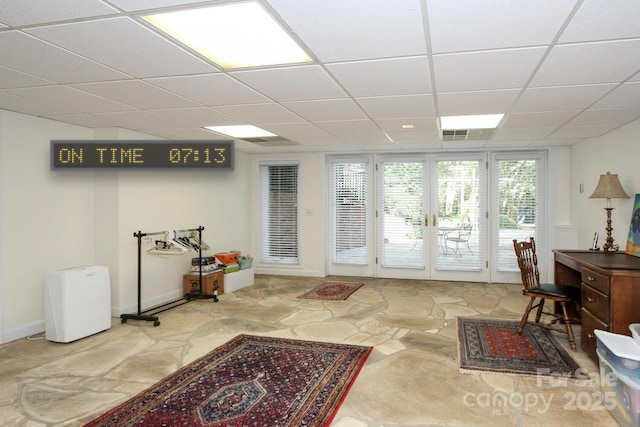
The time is 7h13
